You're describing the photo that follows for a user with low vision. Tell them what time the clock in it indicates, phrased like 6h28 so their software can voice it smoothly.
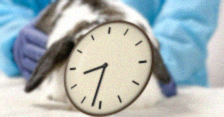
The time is 8h32
